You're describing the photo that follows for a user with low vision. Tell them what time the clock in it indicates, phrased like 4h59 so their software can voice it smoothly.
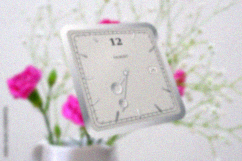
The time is 7h34
